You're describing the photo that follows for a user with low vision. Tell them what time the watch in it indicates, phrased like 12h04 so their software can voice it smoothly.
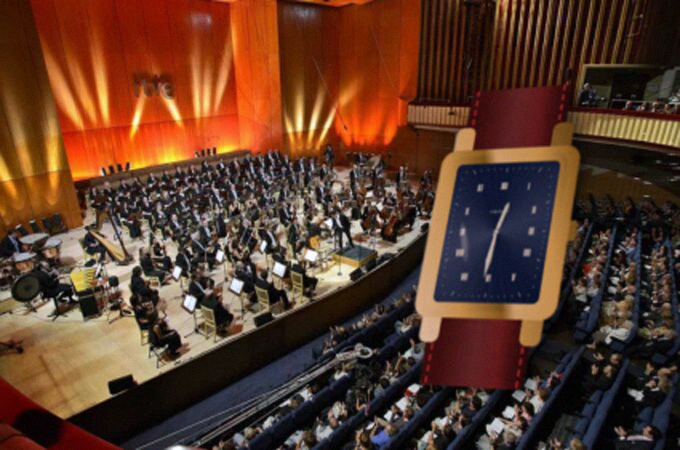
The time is 12h31
